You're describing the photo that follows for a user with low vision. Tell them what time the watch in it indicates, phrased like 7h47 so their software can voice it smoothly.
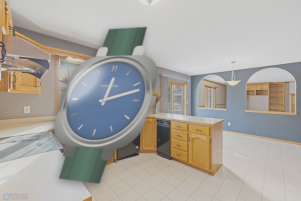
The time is 12h12
